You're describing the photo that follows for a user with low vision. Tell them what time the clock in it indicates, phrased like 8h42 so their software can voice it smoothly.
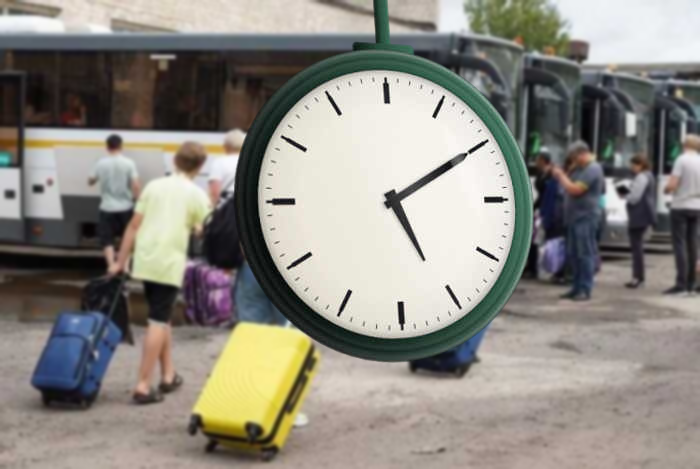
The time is 5h10
